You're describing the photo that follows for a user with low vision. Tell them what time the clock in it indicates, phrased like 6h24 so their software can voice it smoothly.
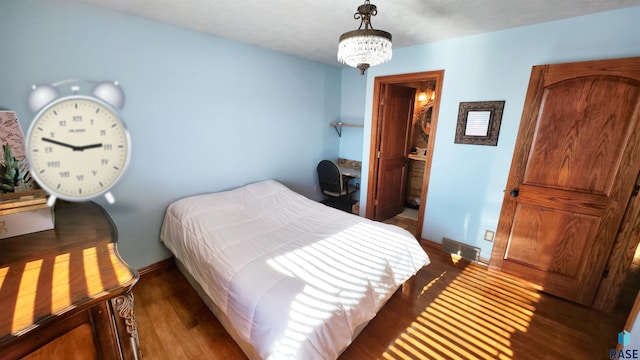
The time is 2h48
